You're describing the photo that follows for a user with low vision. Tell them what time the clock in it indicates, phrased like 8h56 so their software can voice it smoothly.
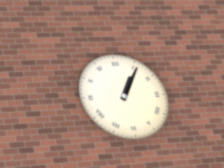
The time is 1h06
